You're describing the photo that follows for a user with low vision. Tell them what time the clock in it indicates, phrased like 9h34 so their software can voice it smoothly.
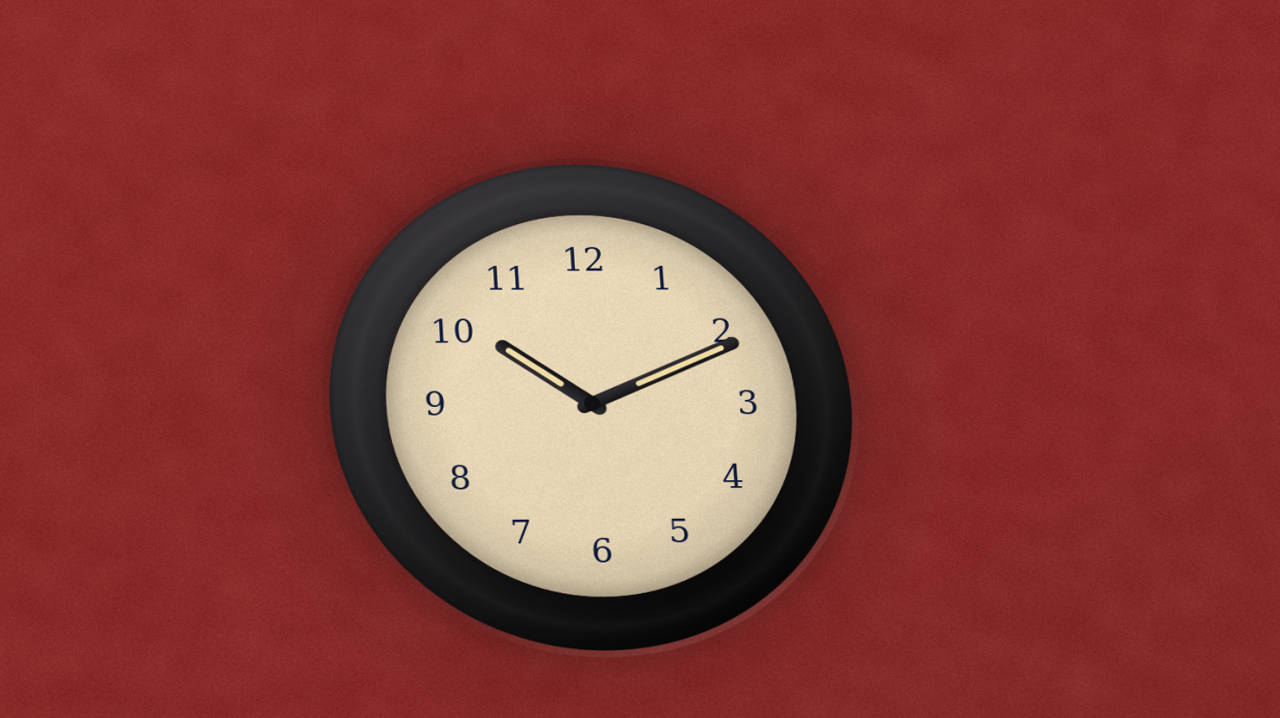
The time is 10h11
